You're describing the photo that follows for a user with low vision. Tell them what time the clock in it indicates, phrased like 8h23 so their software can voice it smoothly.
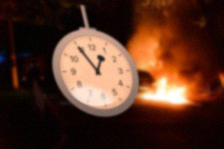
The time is 12h55
